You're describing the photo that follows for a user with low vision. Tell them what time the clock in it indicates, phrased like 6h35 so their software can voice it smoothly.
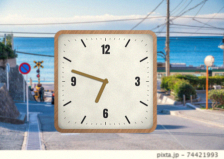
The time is 6h48
